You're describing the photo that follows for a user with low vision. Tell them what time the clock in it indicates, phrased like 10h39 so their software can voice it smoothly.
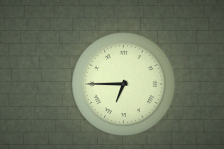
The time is 6h45
